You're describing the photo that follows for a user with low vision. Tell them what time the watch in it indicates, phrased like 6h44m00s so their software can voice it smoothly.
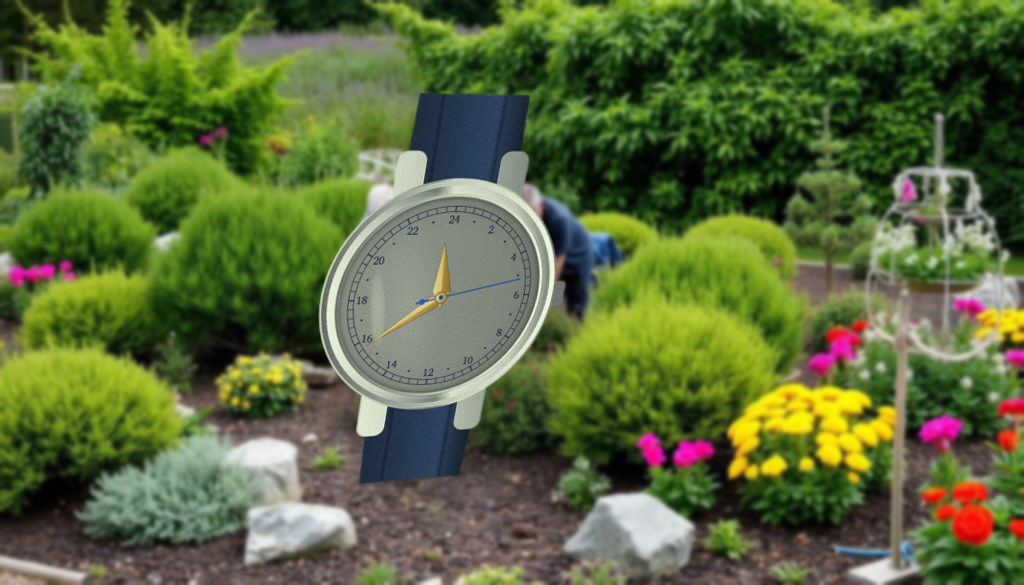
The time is 23h39m13s
